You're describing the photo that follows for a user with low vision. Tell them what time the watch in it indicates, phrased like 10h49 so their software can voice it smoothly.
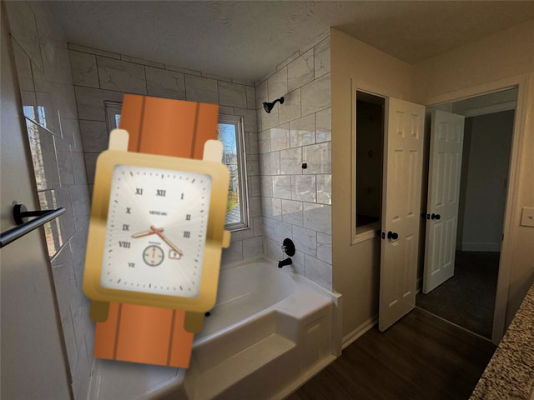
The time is 8h21
